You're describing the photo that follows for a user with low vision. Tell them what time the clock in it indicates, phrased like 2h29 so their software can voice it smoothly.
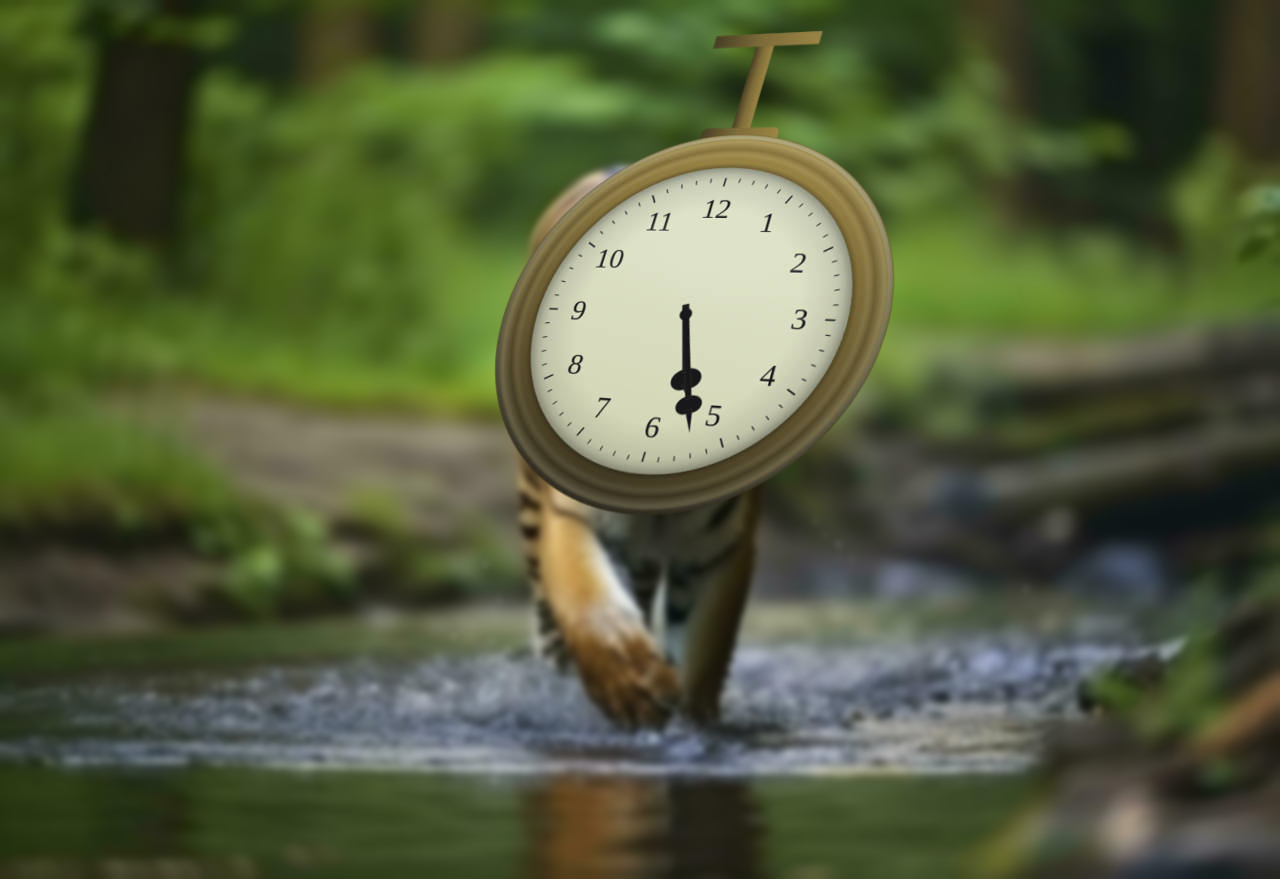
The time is 5h27
